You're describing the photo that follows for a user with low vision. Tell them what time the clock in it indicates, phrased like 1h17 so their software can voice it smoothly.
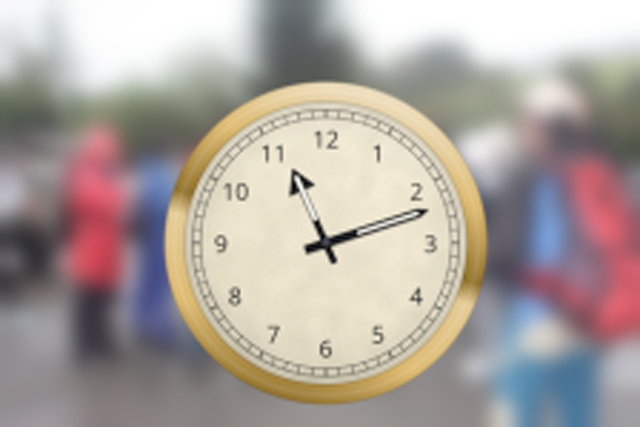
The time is 11h12
